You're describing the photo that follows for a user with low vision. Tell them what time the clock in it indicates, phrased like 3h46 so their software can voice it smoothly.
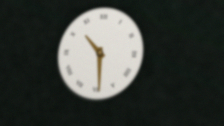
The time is 10h29
